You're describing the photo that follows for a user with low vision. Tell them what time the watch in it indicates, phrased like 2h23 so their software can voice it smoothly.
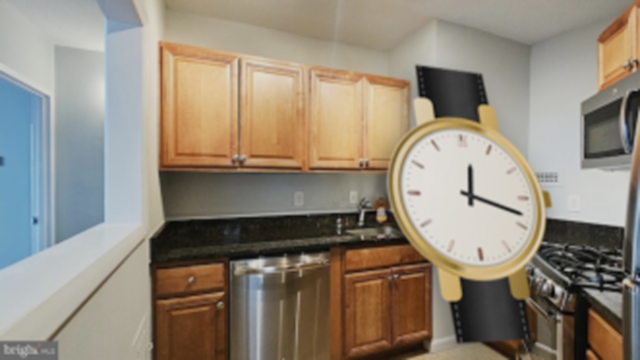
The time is 12h18
